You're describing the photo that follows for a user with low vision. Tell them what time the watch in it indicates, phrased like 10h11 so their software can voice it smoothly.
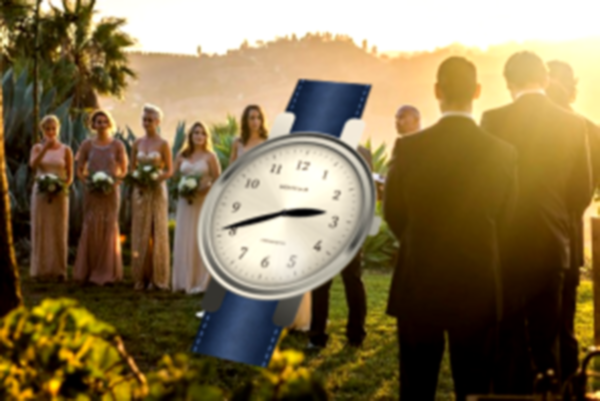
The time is 2h41
